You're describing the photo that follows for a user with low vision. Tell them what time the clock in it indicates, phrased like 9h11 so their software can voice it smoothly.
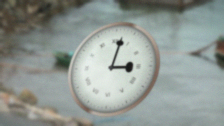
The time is 3h02
